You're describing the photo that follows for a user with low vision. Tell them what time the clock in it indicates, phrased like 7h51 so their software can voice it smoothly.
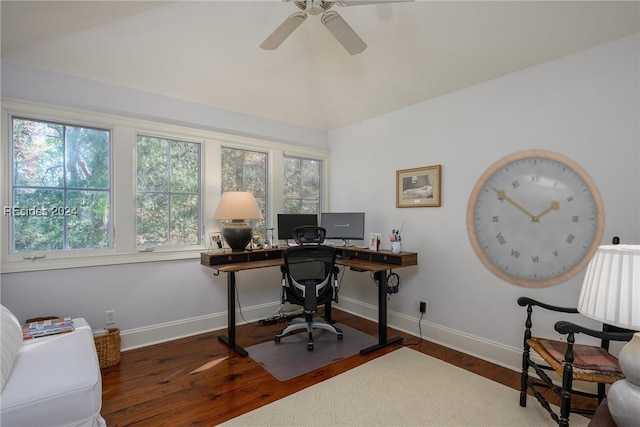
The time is 1h51
